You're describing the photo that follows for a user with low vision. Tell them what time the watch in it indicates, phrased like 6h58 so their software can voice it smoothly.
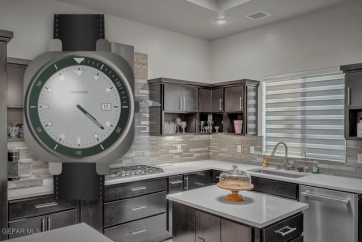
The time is 4h22
